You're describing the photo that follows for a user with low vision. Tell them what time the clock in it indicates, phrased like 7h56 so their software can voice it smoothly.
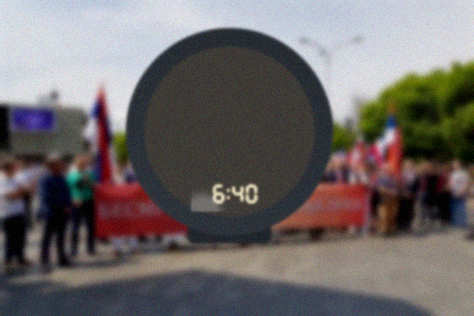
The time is 6h40
